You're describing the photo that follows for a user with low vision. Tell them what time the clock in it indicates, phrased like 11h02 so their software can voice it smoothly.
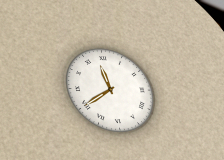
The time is 11h40
